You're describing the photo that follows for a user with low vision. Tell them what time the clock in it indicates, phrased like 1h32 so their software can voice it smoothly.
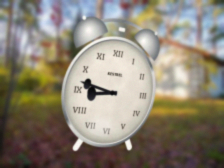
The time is 8h47
